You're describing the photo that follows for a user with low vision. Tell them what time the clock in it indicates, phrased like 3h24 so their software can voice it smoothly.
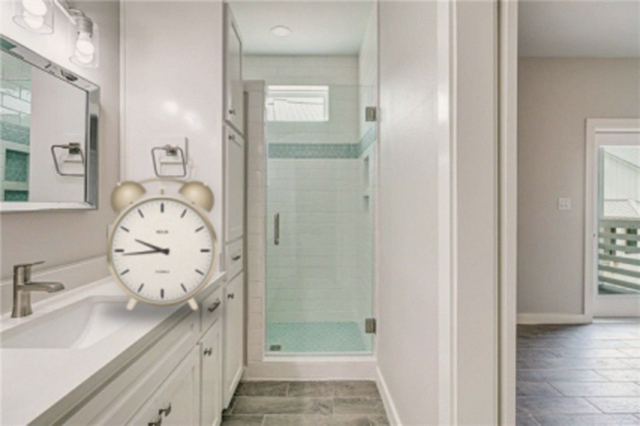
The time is 9h44
